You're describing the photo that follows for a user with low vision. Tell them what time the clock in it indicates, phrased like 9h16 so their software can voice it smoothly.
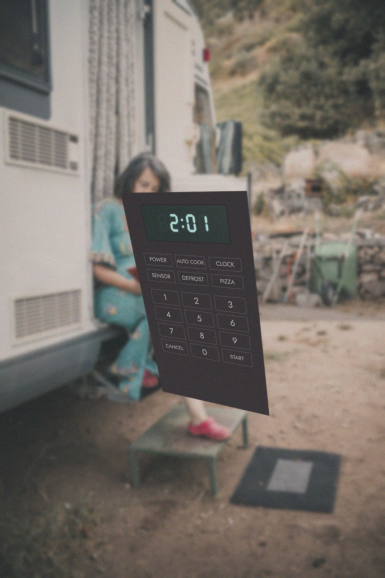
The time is 2h01
